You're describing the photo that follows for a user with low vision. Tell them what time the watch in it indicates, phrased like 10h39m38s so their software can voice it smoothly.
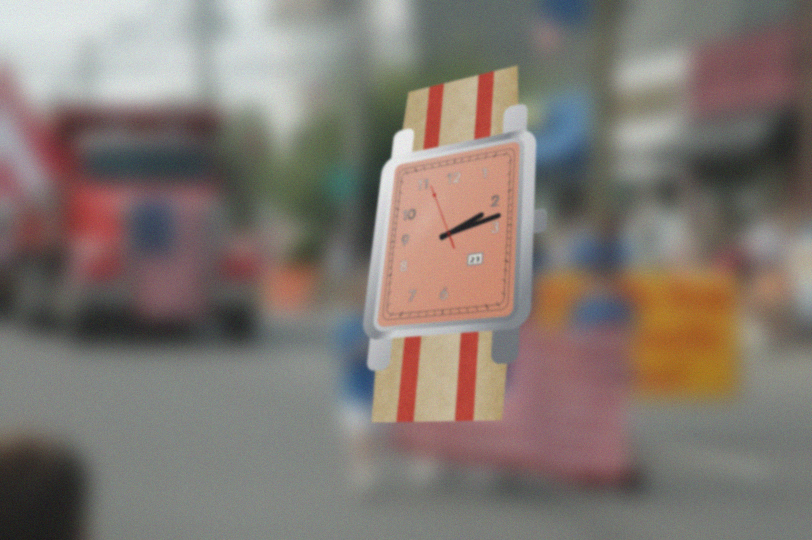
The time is 2h12m56s
